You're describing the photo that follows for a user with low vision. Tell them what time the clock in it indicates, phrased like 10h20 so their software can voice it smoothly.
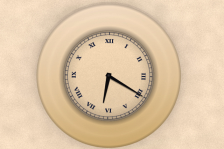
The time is 6h20
